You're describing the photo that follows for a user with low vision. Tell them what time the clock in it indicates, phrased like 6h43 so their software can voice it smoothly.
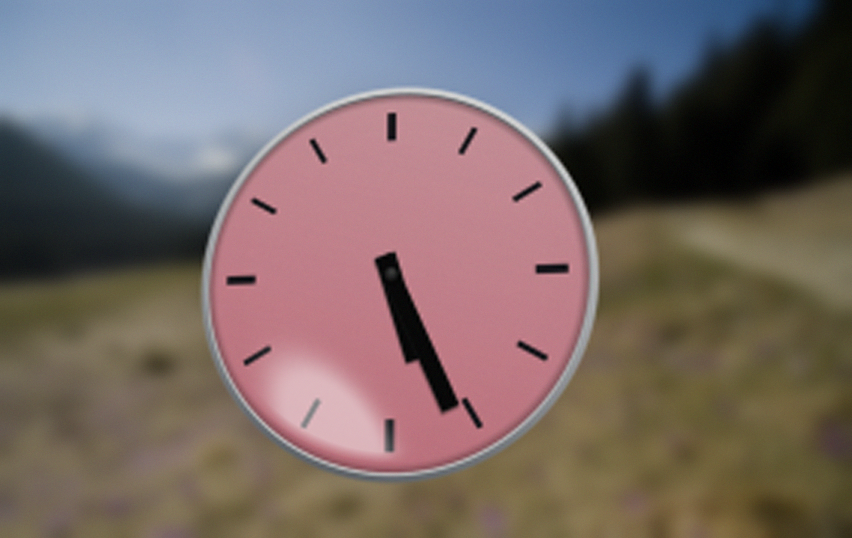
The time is 5h26
